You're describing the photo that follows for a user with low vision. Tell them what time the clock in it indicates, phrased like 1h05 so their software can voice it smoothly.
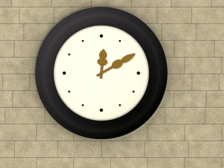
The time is 12h10
